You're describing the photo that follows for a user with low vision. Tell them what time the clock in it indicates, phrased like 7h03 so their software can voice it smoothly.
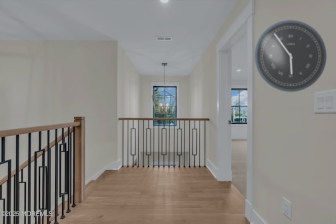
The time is 5h54
